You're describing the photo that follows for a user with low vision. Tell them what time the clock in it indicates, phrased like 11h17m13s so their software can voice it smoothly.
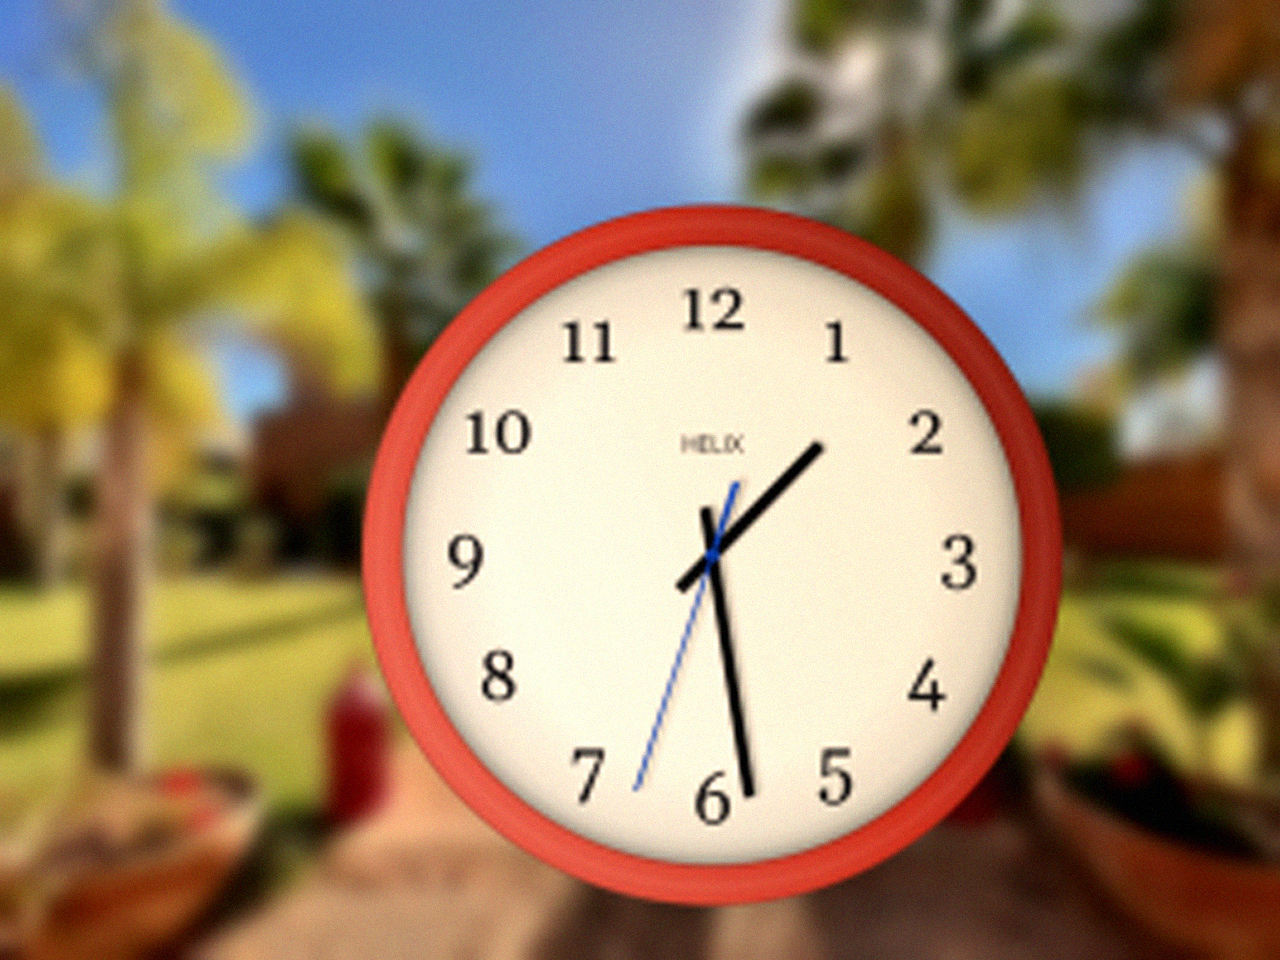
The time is 1h28m33s
